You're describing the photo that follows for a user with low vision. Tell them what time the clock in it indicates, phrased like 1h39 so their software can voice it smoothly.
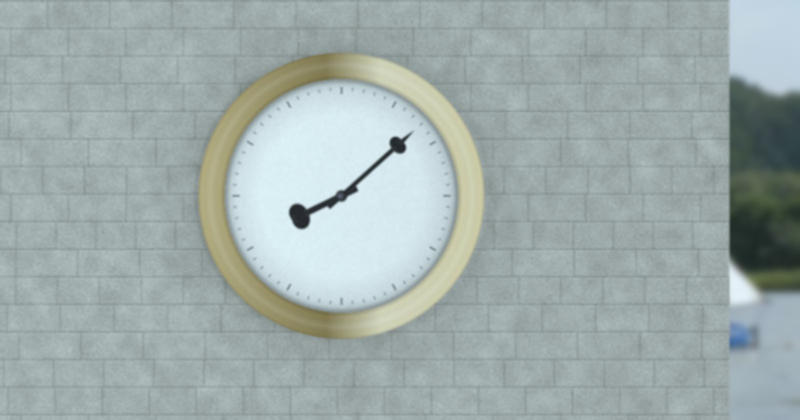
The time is 8h08
